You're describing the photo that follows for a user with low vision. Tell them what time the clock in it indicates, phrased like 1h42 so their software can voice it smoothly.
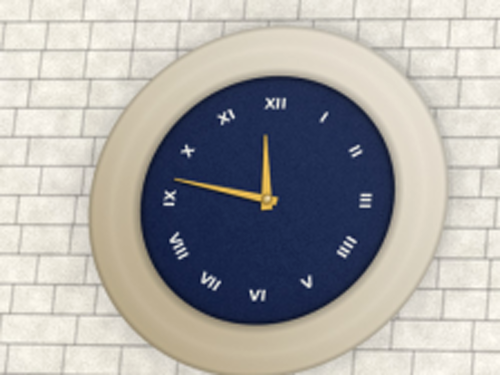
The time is 11h47
